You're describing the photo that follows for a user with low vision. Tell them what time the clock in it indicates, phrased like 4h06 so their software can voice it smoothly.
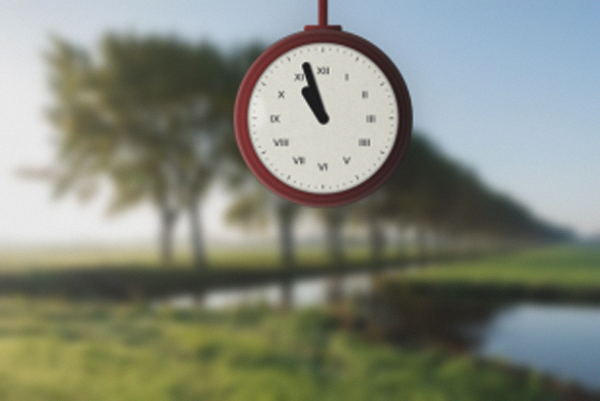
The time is 10h57
